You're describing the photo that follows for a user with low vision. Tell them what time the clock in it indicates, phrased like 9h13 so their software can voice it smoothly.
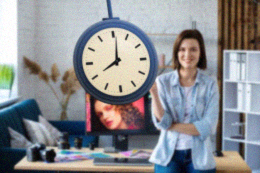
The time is 8h01
